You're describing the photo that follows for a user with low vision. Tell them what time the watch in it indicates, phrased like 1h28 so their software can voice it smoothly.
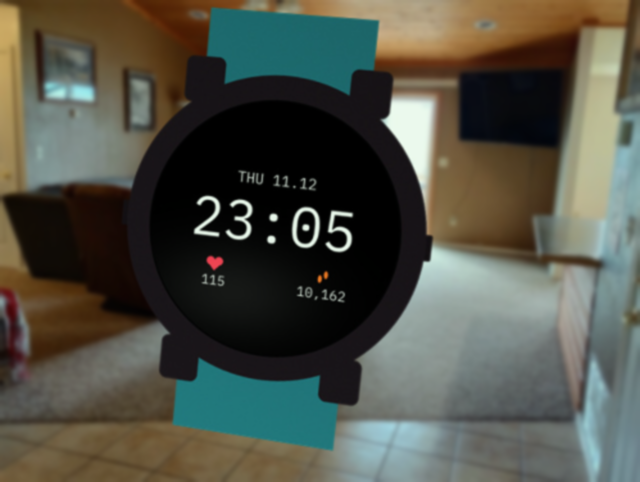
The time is 23h05
